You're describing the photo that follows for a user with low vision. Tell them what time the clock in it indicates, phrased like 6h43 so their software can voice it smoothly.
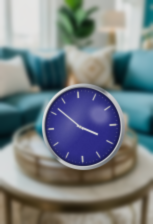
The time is 3h52
